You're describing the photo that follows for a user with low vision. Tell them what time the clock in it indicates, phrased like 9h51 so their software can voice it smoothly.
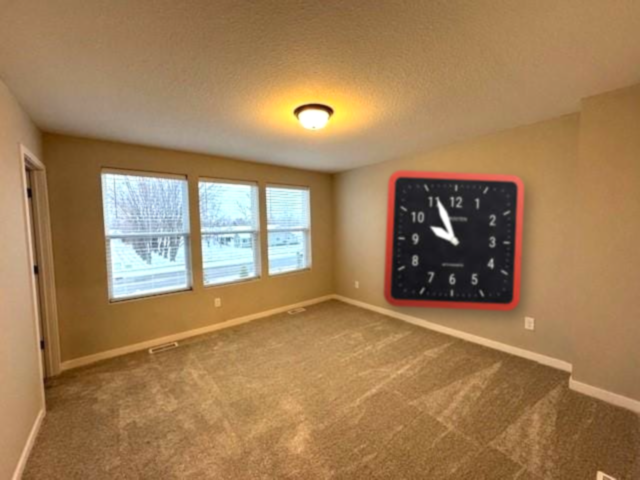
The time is 9h56
